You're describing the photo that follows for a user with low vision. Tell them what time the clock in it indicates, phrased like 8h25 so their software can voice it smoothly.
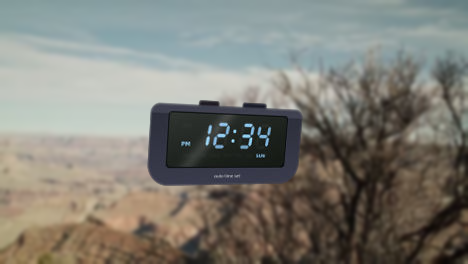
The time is 12h34
